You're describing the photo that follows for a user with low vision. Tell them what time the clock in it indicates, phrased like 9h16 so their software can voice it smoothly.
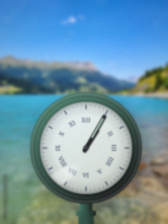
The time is 1h05
